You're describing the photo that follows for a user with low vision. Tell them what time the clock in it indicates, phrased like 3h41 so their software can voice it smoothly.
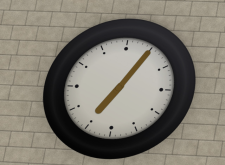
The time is 7h05
